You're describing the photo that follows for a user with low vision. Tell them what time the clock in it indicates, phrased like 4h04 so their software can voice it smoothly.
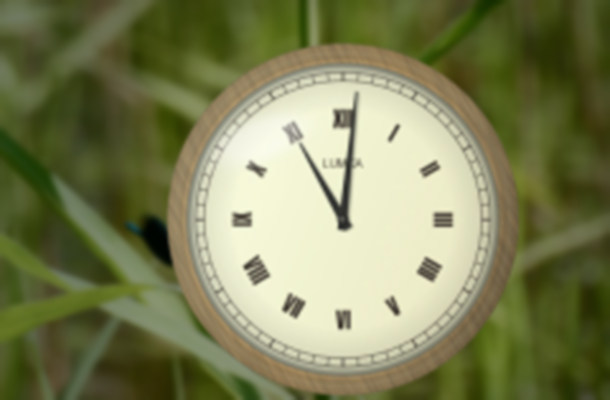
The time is 11h01
